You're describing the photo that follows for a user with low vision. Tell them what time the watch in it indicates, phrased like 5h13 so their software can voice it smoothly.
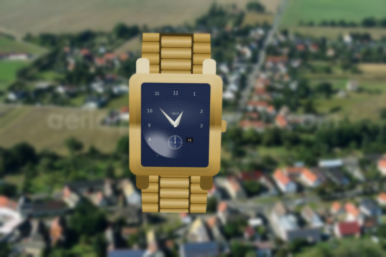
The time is 12h53
